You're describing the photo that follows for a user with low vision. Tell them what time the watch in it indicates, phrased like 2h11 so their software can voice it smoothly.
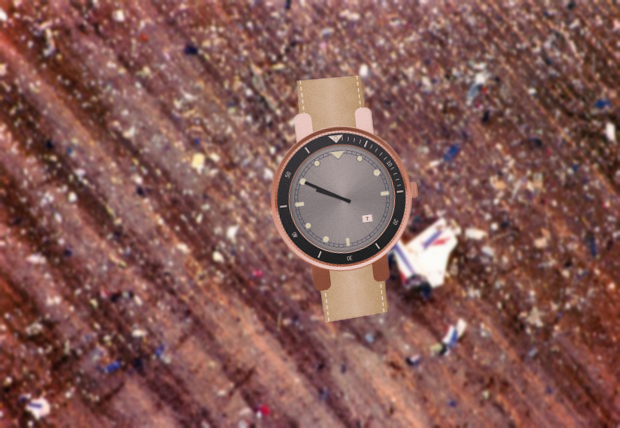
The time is 9h50
